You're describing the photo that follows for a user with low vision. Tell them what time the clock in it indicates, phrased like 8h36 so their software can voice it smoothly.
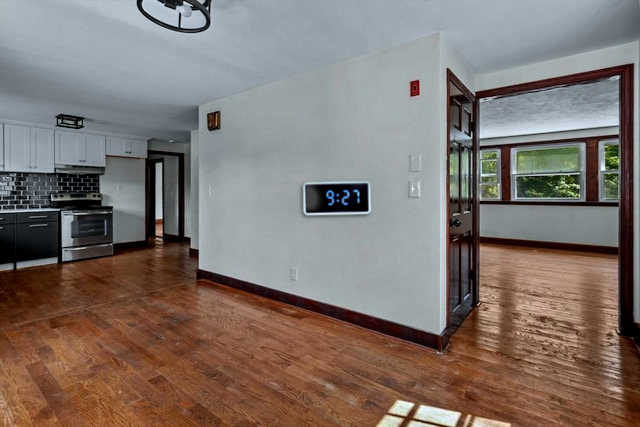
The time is 9h27
